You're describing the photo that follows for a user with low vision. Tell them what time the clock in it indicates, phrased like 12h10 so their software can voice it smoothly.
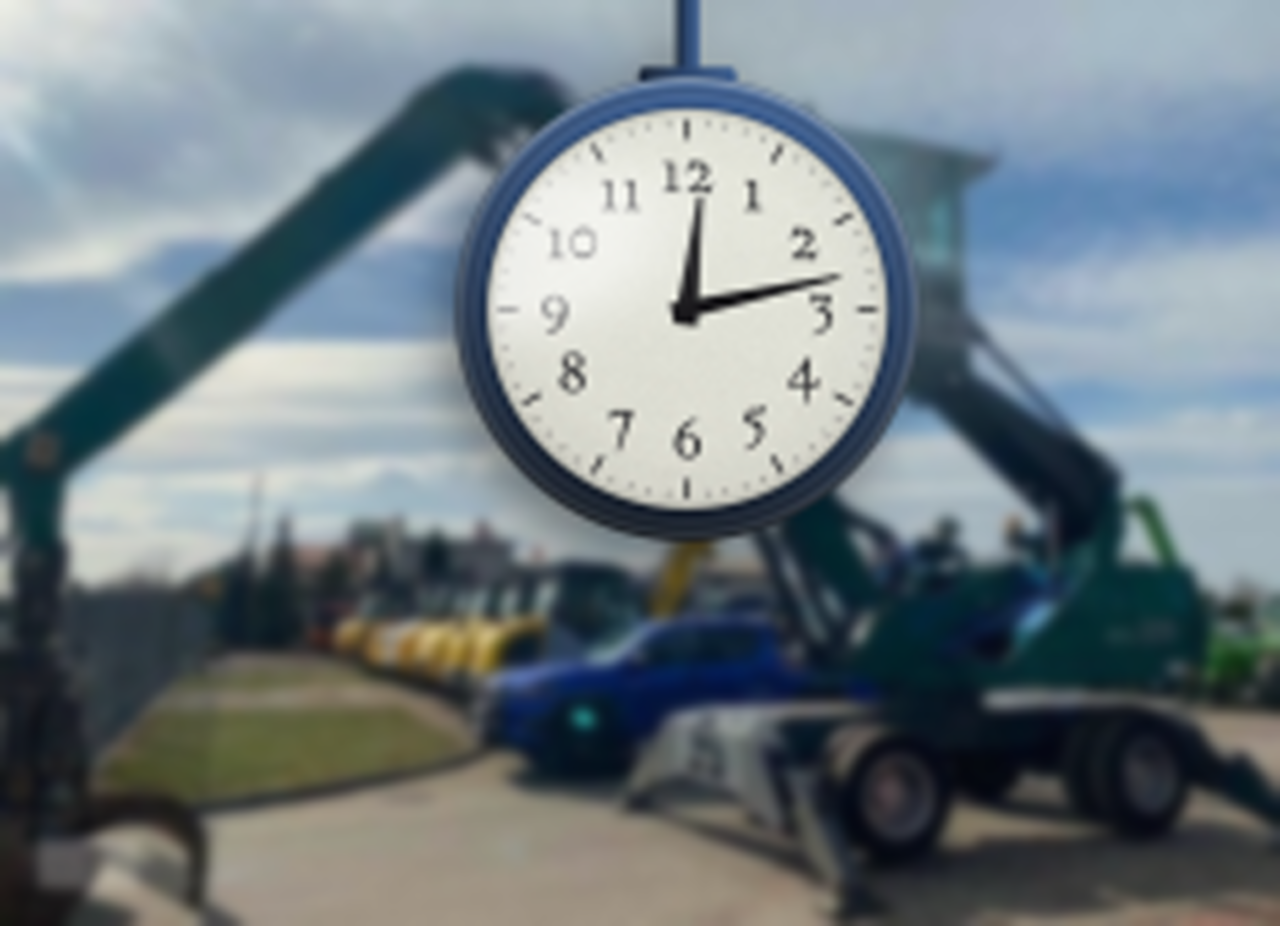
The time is 12h13
